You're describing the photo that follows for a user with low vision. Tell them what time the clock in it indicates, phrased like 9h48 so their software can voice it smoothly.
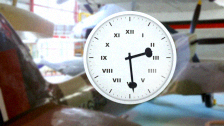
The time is 2h29
